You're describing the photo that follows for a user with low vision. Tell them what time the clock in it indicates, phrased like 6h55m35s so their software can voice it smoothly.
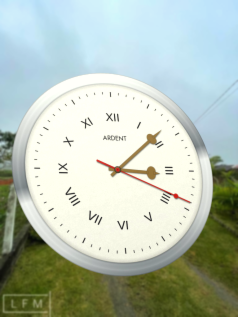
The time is 3h08m19s
